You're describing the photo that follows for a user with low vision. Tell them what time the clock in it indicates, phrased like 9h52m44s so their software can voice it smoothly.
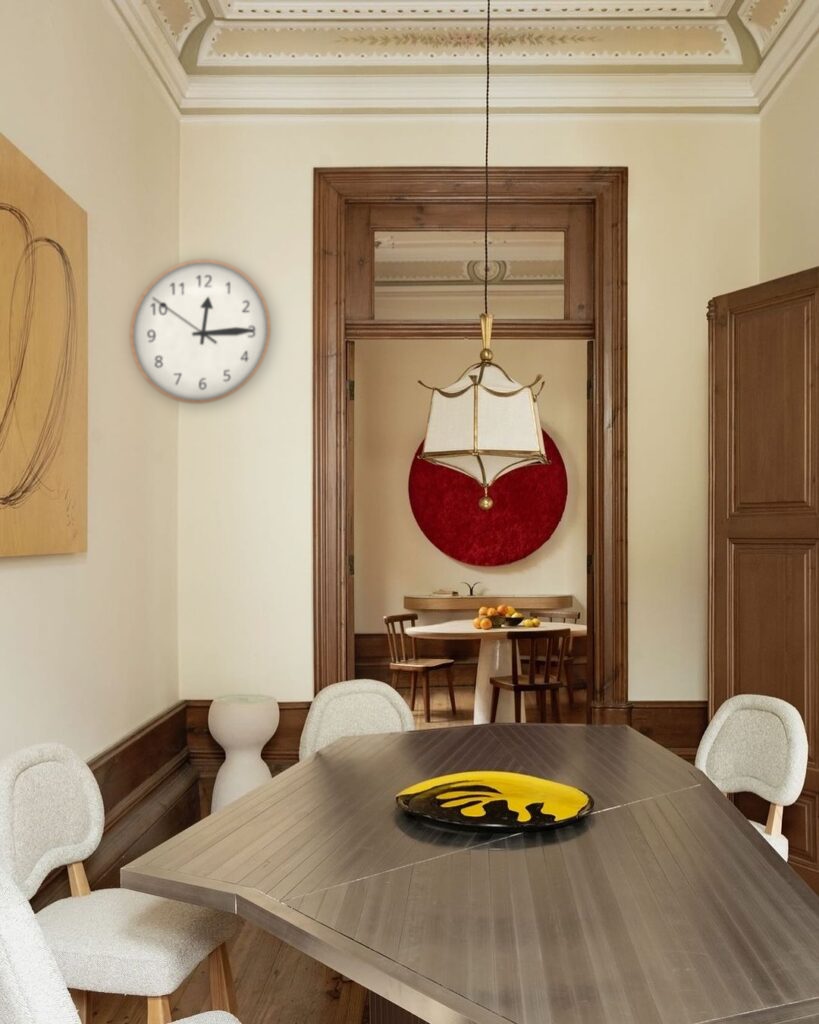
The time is 12h14m51s
